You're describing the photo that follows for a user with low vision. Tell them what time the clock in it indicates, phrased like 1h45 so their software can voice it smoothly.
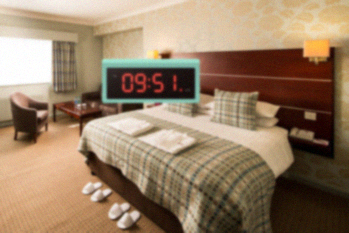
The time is 9h51
